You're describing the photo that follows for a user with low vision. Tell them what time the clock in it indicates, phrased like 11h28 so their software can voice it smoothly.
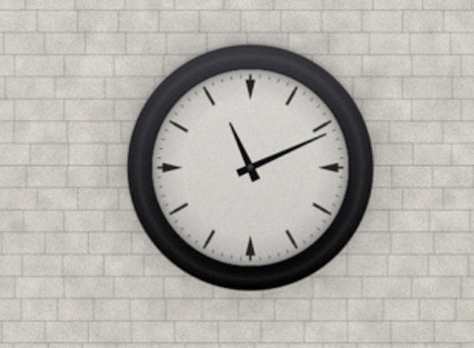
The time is 11h11
